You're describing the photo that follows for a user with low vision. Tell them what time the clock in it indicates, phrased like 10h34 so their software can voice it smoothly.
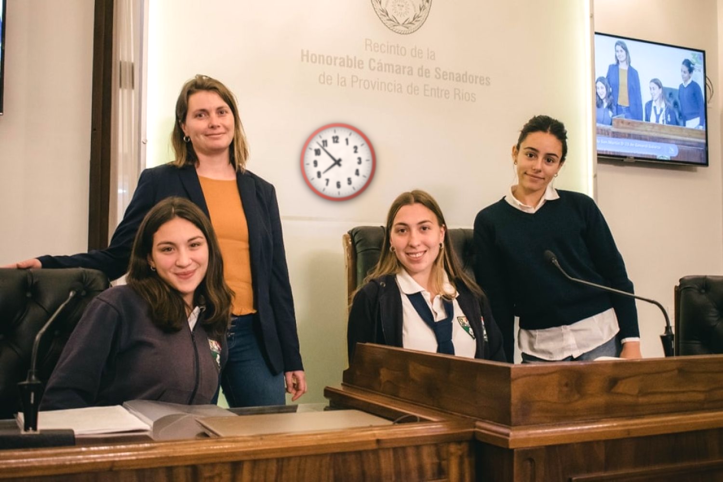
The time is 7h53
